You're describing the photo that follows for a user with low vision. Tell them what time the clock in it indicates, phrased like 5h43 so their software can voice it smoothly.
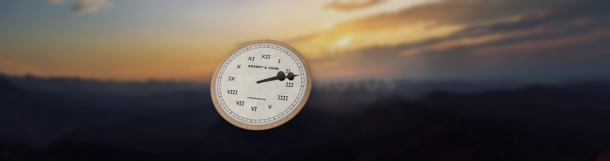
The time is 2h12
